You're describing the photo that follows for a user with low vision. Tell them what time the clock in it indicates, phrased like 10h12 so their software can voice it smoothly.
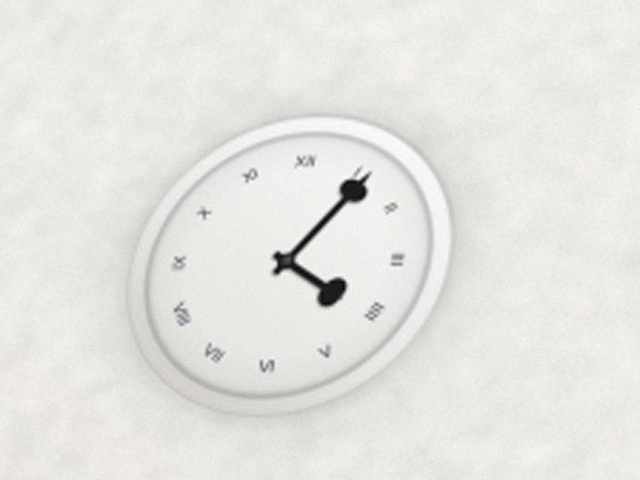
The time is 4h06
